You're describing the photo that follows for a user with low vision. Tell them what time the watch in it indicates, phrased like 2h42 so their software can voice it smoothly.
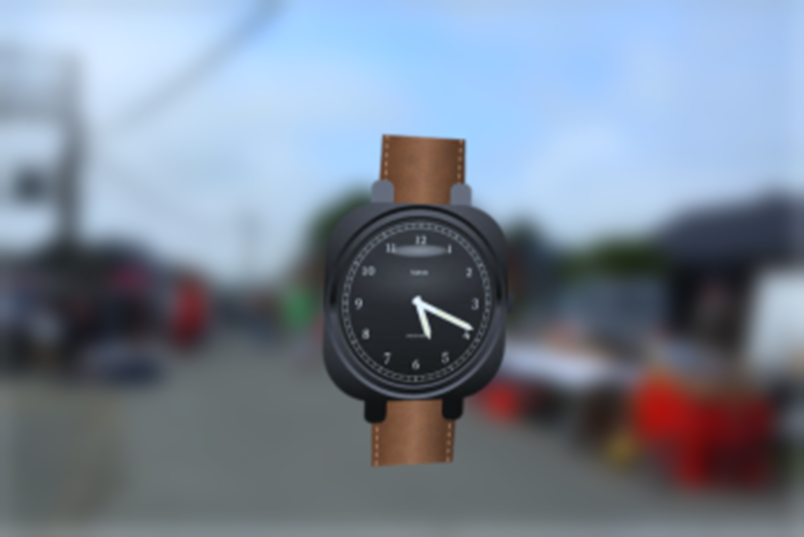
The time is 5h19
